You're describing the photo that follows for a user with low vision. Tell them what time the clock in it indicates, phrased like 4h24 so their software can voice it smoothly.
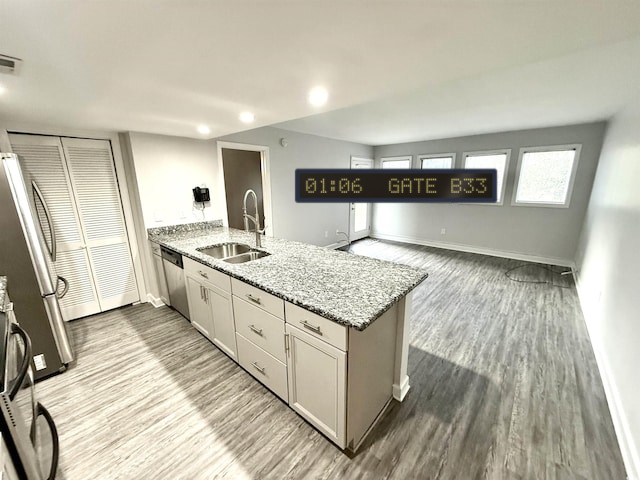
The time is 1h06
